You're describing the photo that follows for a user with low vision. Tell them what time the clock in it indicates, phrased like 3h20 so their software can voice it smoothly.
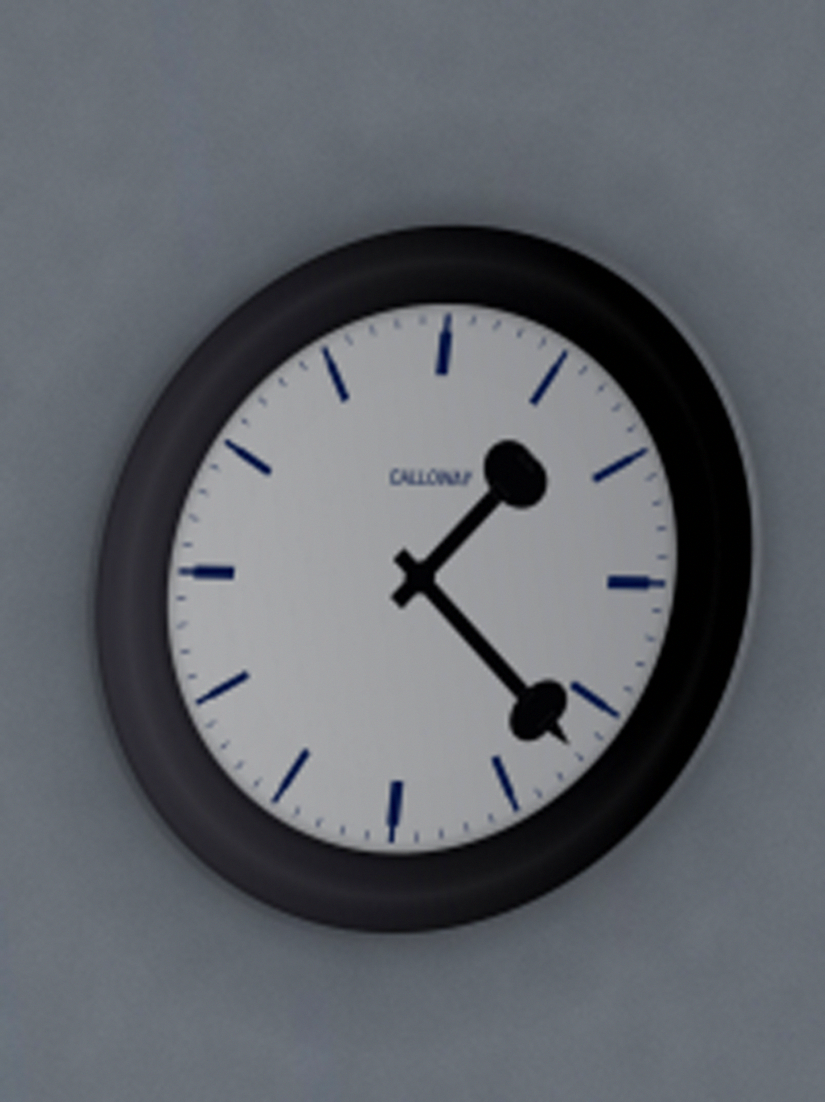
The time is 1h22
